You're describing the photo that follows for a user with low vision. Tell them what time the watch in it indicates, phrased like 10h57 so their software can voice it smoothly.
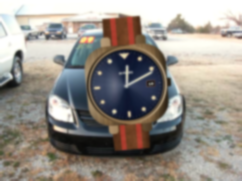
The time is 12h11
